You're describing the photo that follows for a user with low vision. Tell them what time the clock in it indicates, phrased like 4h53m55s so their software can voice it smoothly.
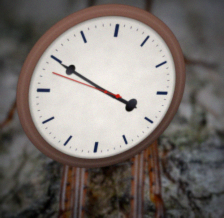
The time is 3h49m48s
